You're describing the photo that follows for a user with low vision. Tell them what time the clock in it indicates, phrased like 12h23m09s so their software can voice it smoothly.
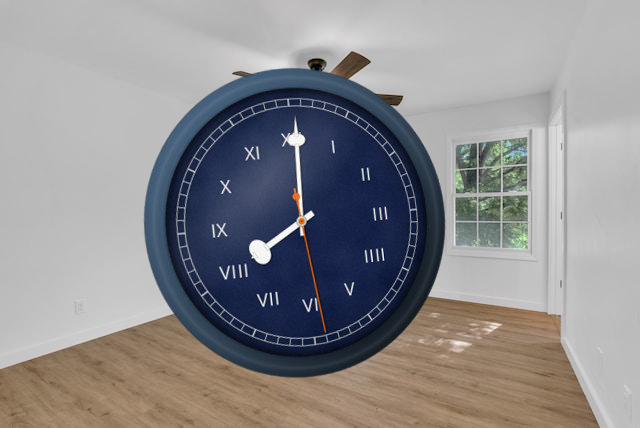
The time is 8h00m29s
